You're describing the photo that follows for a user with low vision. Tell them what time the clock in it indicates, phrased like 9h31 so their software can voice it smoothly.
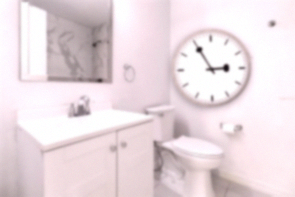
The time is 2h55
